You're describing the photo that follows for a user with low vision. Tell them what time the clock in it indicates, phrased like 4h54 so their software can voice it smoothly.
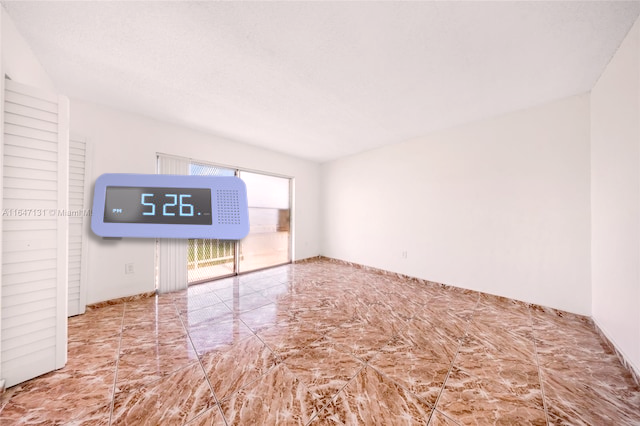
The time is 5h26
